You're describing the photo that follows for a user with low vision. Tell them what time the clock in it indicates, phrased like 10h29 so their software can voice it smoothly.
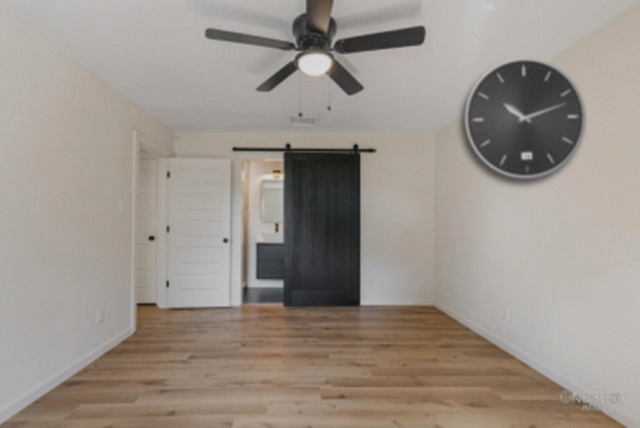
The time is 10h12
